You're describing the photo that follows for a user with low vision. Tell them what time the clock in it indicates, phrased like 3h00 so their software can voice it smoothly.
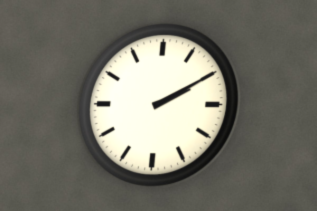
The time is 2h10
